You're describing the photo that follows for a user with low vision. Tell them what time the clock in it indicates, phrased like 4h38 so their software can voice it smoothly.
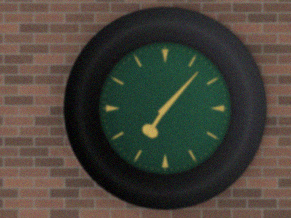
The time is 7h07
